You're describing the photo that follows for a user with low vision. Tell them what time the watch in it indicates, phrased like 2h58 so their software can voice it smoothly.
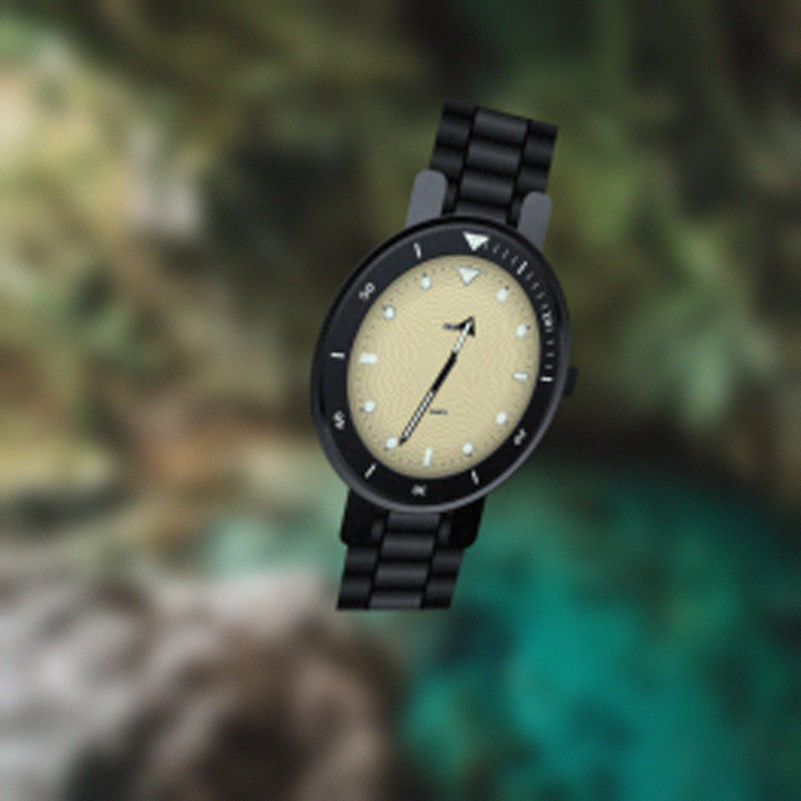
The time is 12h34
